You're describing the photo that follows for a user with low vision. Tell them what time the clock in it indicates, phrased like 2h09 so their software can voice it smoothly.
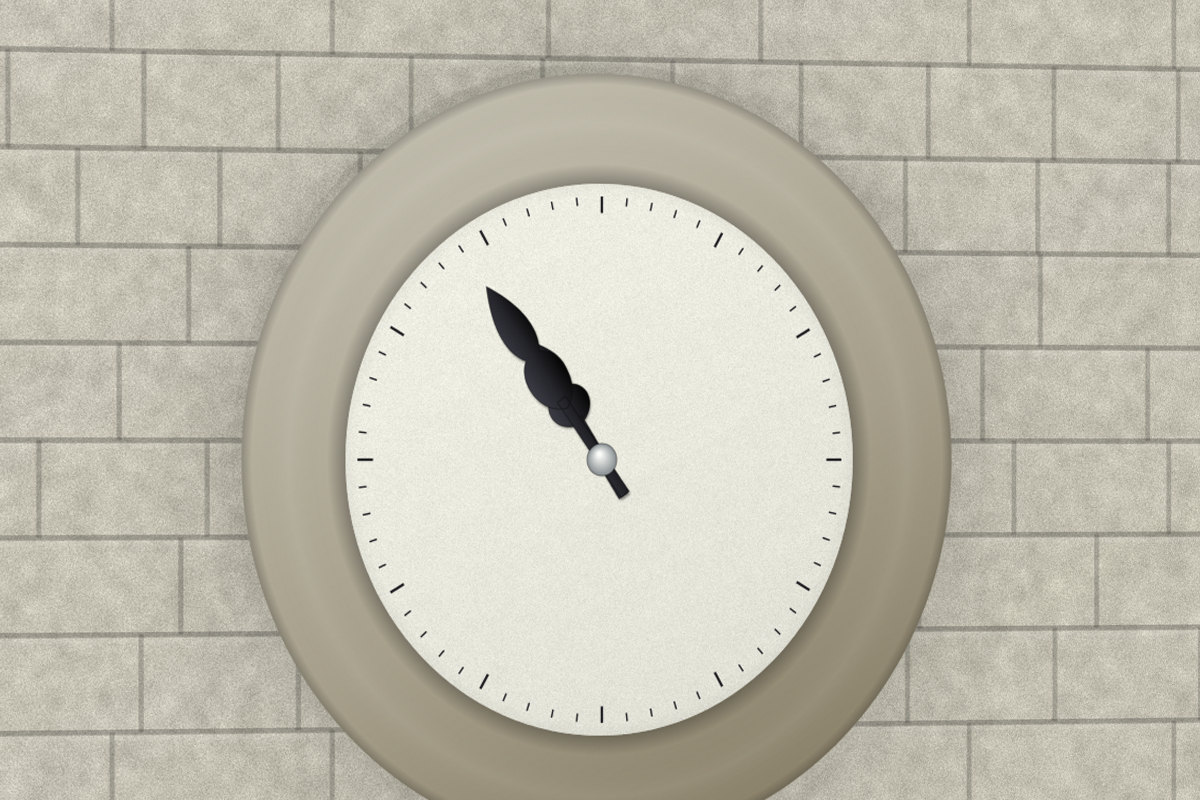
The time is 10h54
